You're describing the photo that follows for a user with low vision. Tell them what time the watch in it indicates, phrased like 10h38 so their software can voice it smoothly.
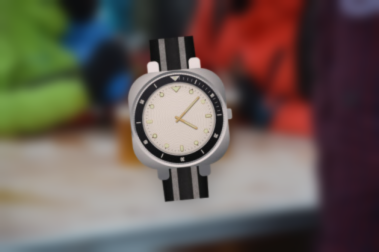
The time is 4h08
